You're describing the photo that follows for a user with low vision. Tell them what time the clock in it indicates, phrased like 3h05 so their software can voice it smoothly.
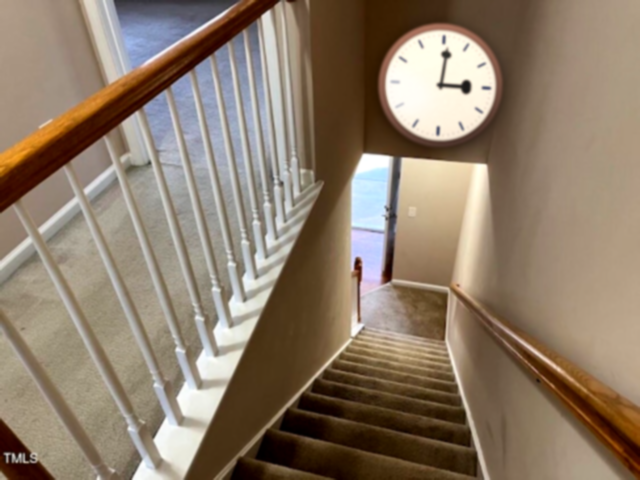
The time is 3h01
